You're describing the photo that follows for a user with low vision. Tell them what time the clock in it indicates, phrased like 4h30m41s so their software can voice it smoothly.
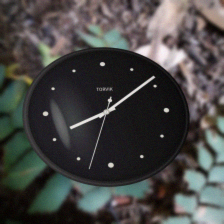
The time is 8h08m33s
